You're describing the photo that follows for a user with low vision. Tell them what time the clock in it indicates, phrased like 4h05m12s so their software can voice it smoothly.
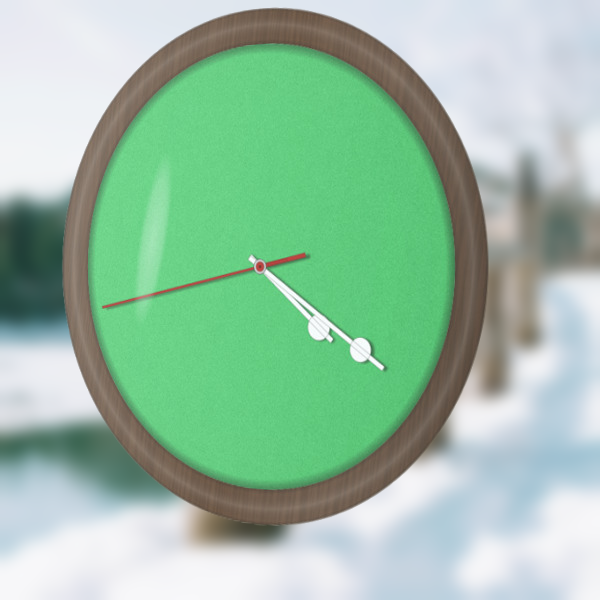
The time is 4h20m43s
